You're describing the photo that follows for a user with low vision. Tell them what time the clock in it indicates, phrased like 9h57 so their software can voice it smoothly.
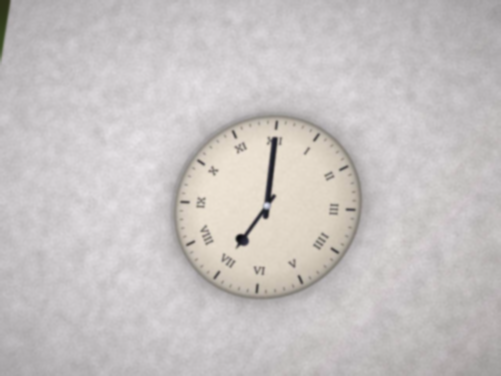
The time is 7h00
